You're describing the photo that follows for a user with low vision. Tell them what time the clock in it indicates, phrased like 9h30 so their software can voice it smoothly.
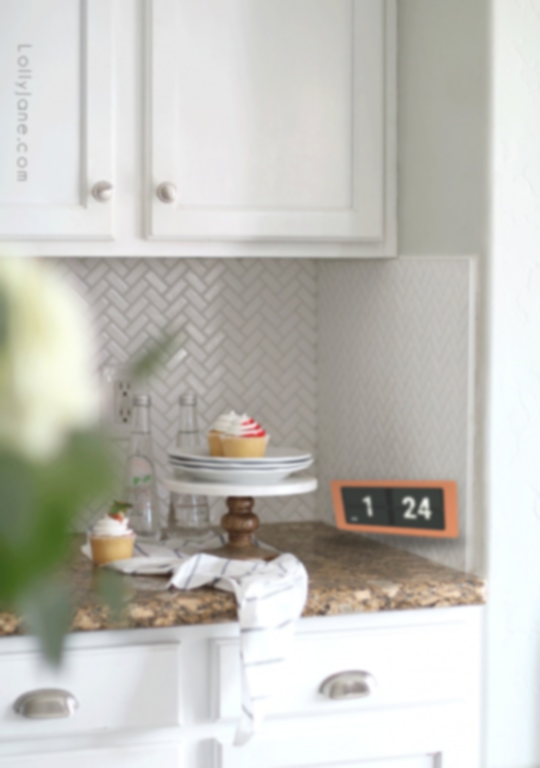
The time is 1h24
